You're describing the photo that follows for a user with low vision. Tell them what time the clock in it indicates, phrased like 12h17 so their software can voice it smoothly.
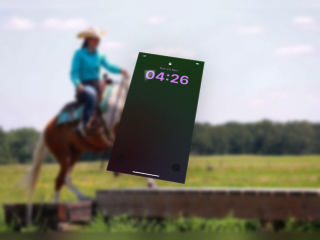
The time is 4h26
